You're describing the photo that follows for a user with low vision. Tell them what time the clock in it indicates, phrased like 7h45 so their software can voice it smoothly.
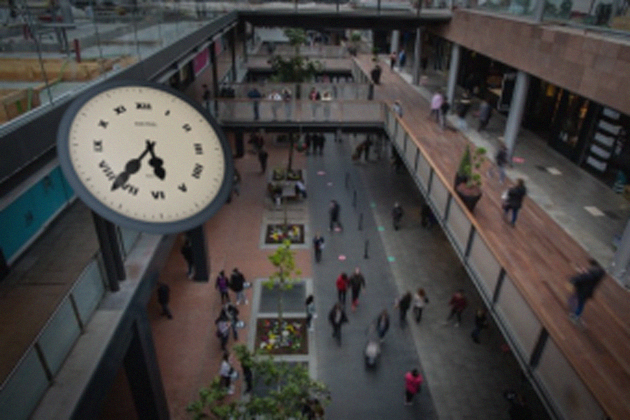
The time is 5h37
